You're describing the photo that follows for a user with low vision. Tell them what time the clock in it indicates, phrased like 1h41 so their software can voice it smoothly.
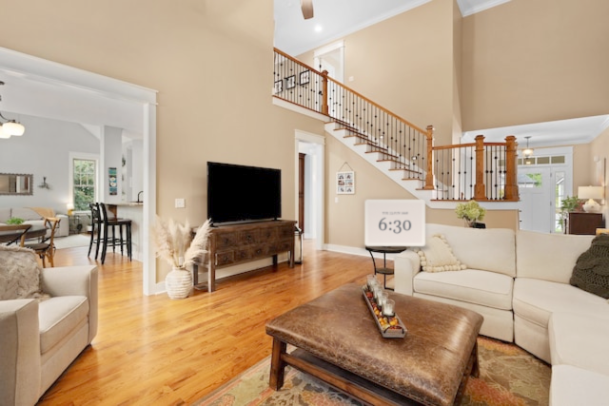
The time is 6h30
